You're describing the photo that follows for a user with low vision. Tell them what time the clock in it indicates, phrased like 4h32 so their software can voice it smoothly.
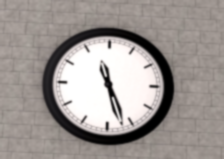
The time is 11h27
